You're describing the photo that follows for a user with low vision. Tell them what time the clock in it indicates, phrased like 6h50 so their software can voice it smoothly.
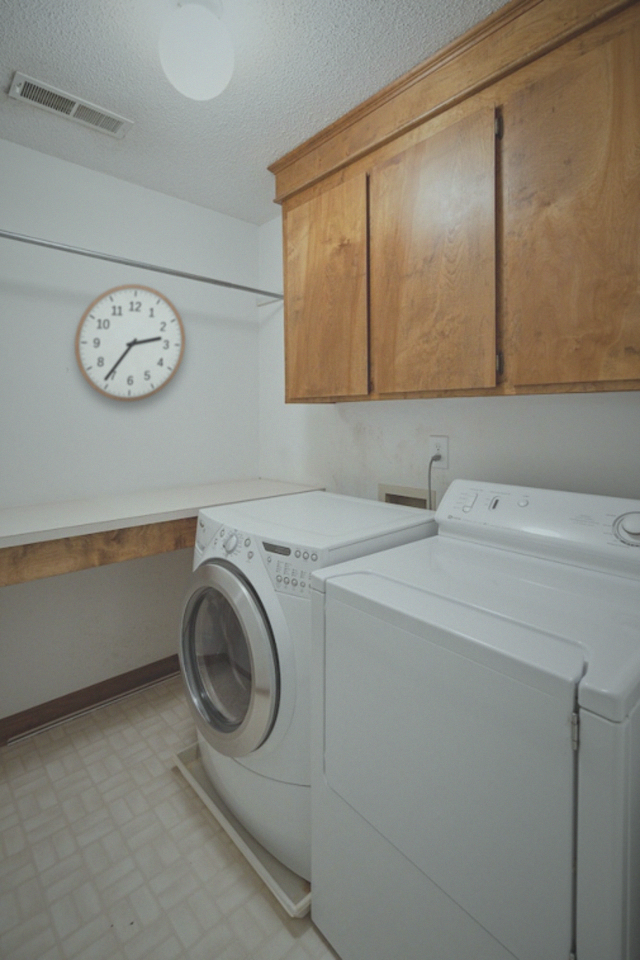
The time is 2h36
